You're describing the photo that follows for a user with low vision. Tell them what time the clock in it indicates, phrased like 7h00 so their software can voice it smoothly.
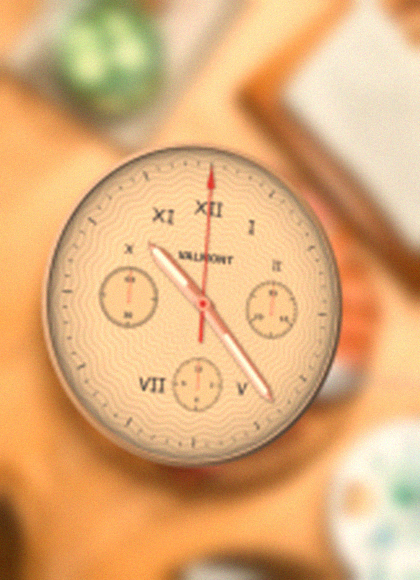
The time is 10h23
